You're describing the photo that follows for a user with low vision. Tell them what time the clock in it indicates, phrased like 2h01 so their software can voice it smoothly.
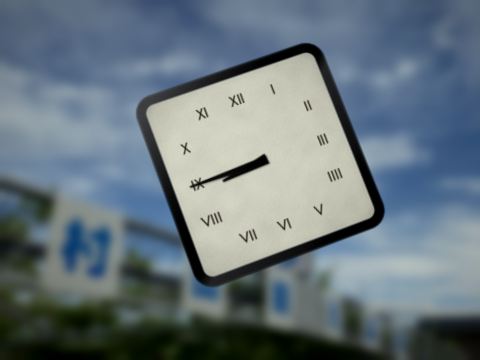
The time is 8h45
